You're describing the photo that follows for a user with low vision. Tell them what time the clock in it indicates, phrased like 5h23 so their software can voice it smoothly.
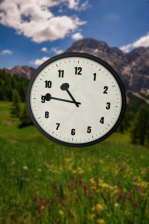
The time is 10h46
